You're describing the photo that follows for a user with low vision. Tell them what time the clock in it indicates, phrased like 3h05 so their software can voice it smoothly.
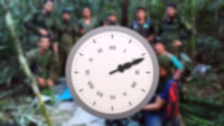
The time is 2h11
